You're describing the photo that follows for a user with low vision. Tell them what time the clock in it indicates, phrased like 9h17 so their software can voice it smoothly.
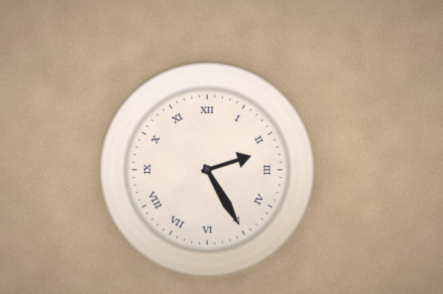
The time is 2h25
